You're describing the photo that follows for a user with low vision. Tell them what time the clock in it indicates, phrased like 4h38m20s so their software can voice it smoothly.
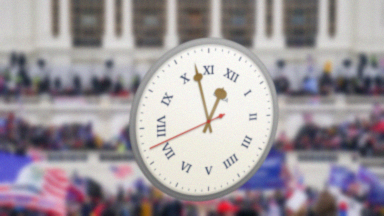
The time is 11h52m37s
